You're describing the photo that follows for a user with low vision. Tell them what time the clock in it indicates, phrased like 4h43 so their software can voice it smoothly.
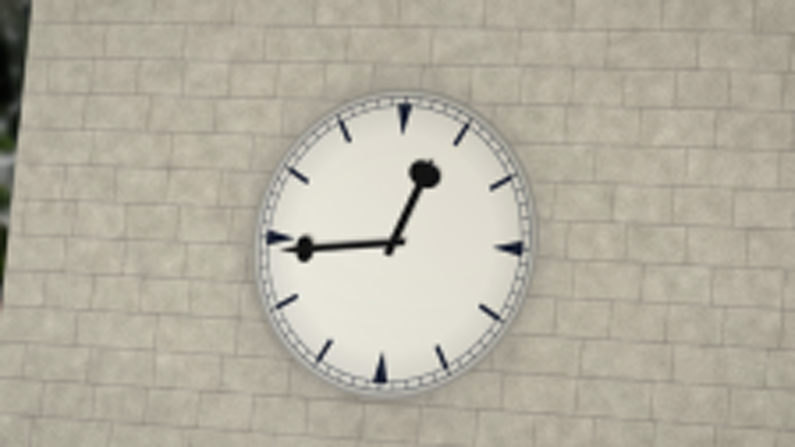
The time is 12h44
